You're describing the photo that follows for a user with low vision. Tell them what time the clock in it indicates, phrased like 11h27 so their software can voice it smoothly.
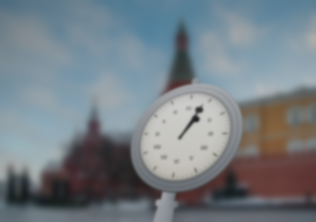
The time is 1h04
